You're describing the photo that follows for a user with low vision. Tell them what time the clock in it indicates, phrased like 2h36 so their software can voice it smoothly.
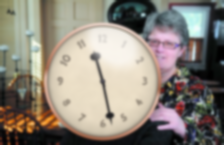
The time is 11h28
